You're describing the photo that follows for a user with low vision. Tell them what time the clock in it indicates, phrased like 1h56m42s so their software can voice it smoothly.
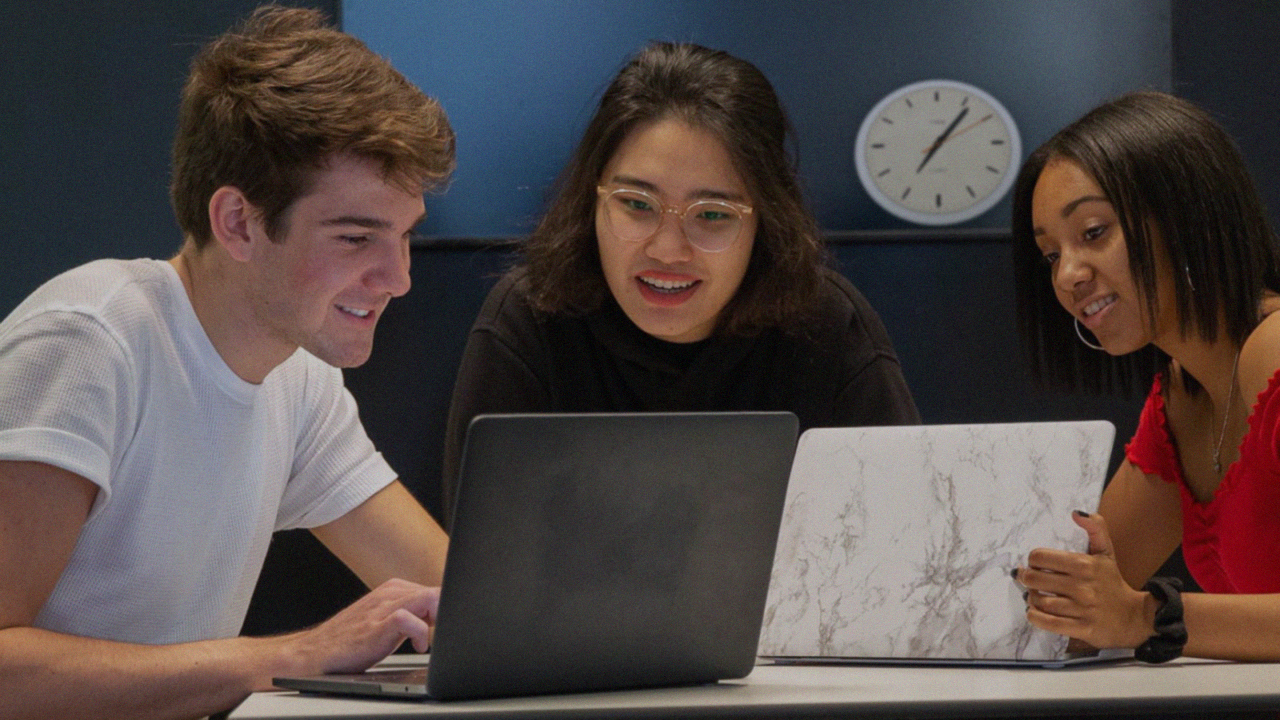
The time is 7h06m10s
